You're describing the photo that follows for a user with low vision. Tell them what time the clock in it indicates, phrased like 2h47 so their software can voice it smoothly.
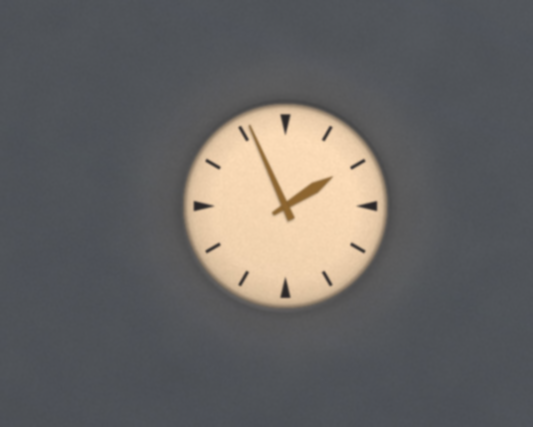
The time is 1h56
